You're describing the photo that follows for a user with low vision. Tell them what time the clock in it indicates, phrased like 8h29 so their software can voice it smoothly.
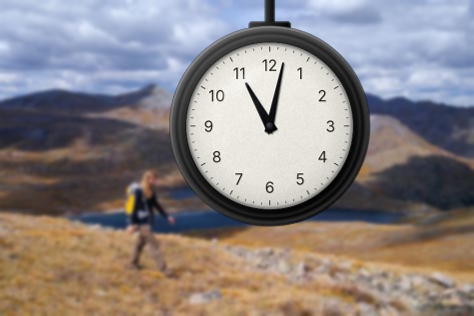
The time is 11h02
